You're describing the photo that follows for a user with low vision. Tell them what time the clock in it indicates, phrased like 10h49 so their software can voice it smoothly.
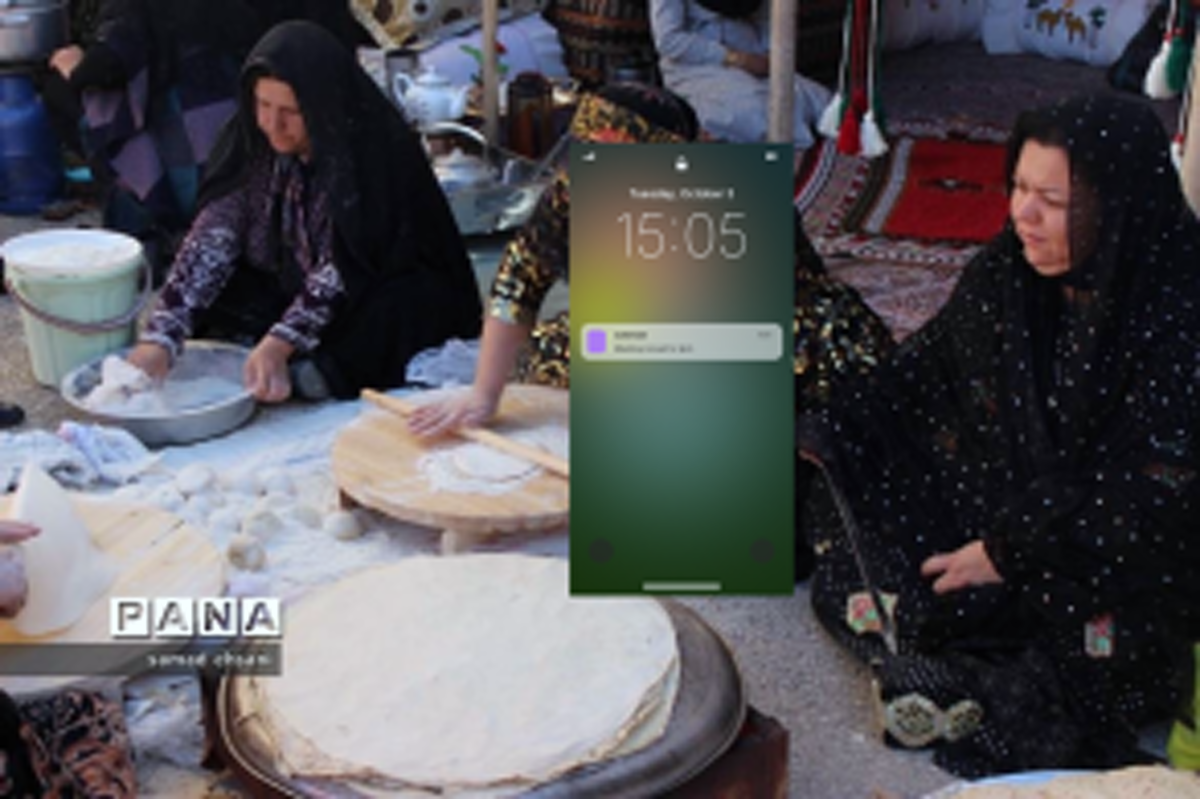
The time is 15h05
